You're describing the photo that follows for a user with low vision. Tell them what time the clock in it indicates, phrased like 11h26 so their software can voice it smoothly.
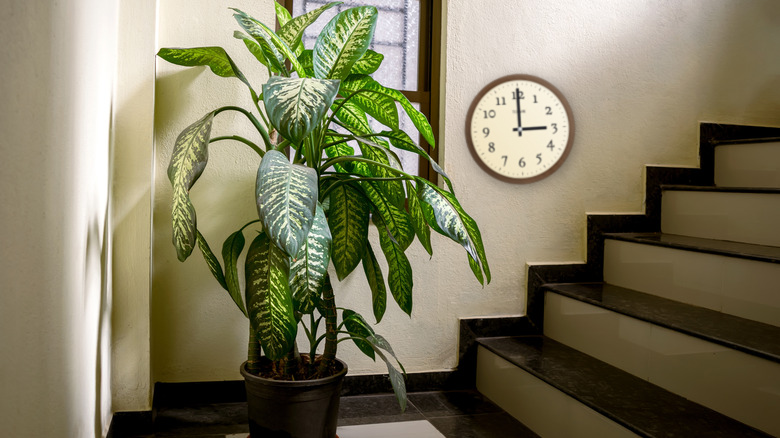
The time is 3h00
